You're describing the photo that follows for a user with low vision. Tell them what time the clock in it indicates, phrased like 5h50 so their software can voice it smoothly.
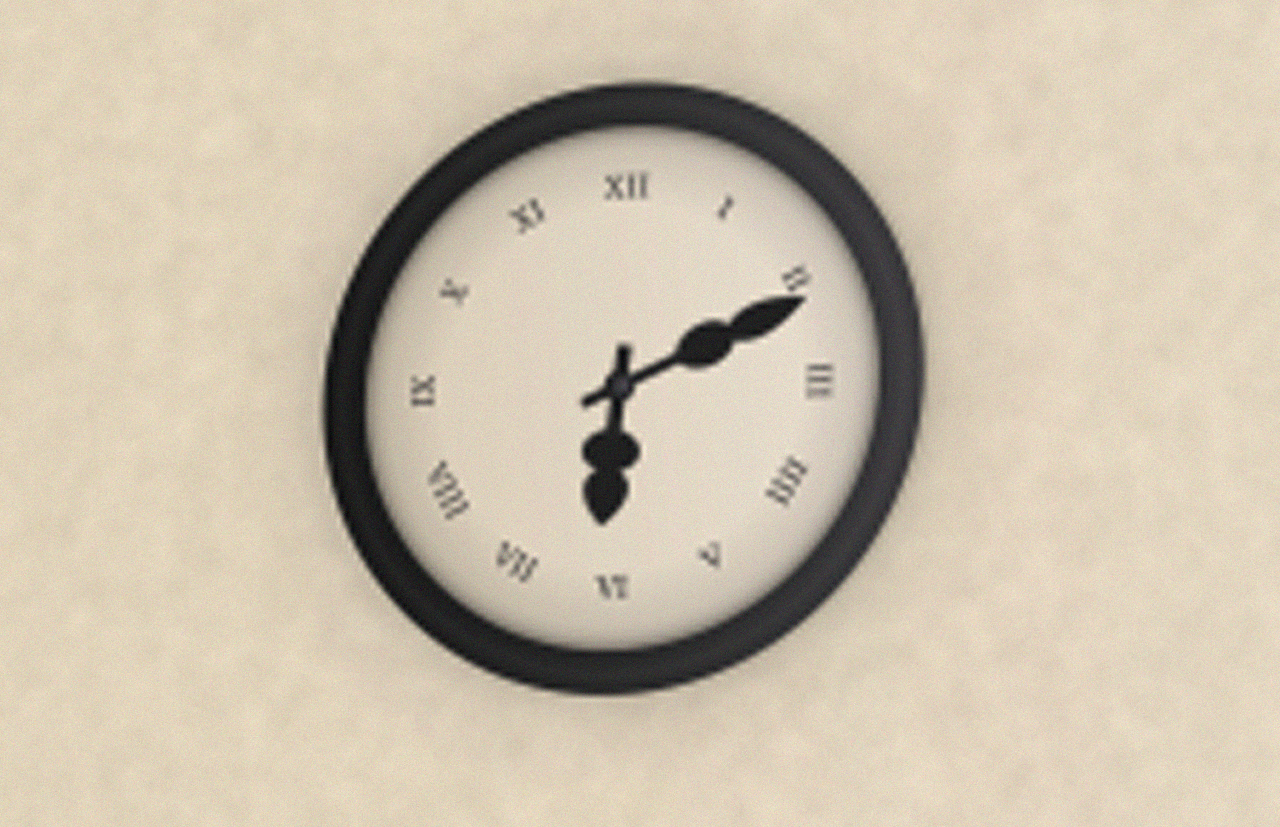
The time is 6h11
